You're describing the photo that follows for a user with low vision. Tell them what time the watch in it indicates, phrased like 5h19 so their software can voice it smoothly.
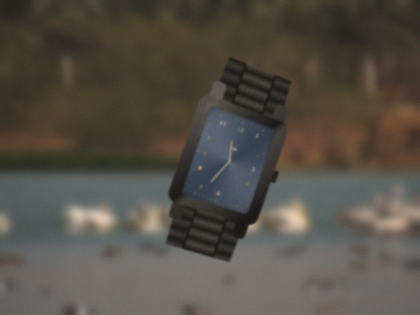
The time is 11h34
